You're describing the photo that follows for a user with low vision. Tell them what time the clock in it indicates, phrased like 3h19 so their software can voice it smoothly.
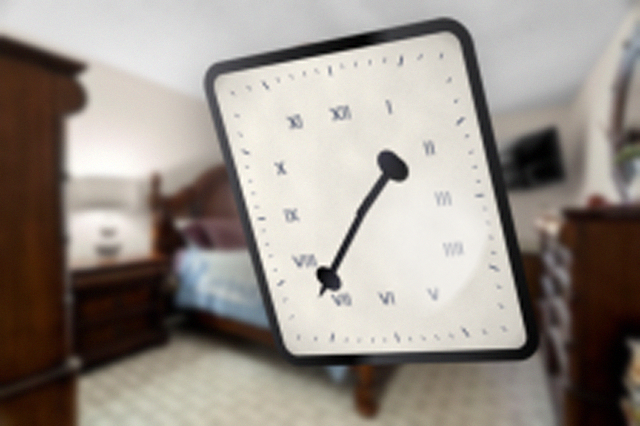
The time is 1h37
